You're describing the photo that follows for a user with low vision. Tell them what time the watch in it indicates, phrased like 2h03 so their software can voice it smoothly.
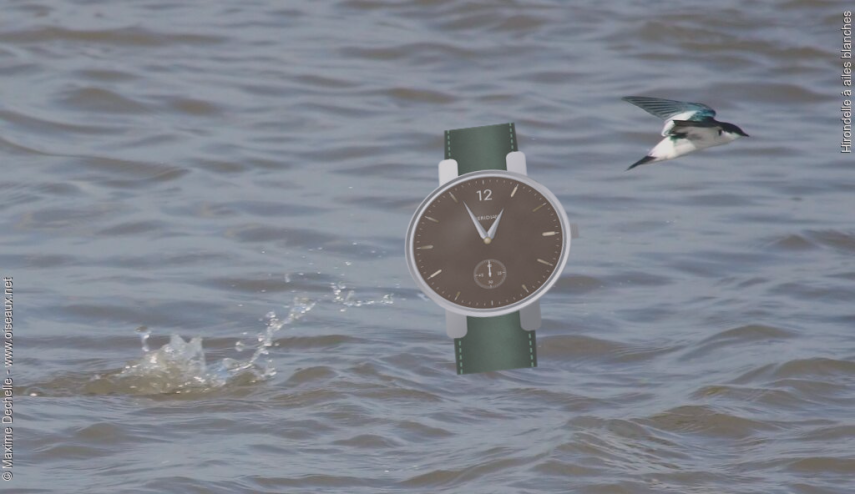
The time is 12h56
